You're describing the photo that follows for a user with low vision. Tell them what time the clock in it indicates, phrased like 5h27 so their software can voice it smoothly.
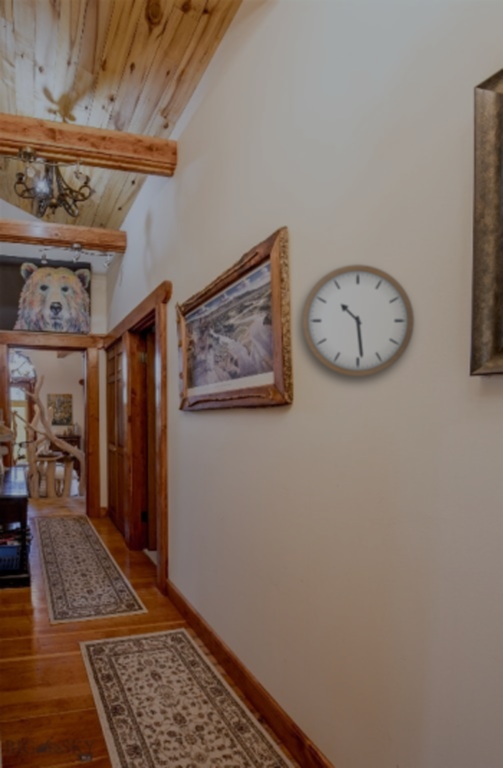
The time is 10h29
